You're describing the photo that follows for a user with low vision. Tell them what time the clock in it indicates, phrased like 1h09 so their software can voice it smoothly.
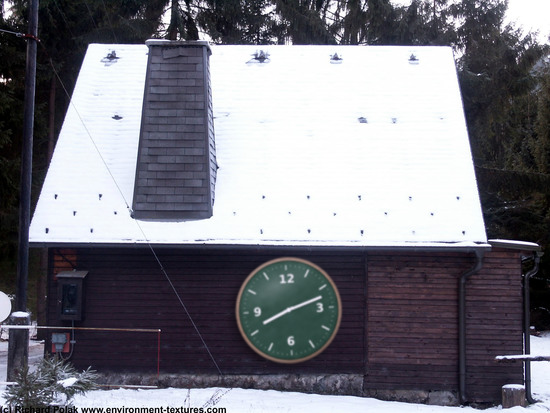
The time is 8h12
